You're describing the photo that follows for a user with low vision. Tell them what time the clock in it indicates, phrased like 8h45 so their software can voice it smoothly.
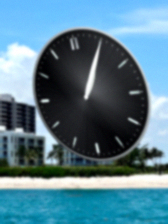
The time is 1h05
